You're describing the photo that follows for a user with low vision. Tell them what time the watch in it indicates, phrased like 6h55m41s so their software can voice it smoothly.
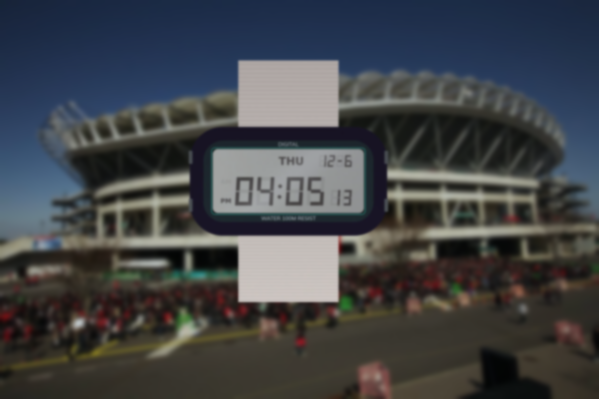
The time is 4h05m13s
